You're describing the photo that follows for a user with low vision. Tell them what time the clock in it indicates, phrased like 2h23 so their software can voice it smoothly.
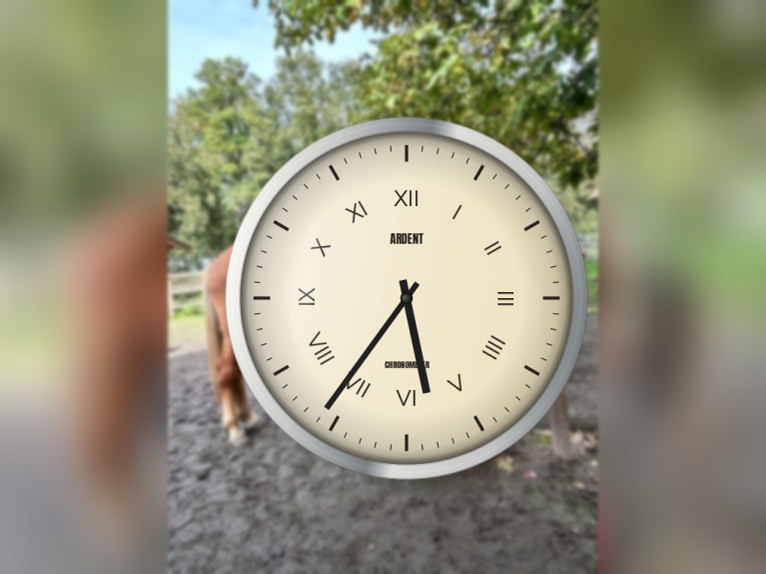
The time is 5h36
